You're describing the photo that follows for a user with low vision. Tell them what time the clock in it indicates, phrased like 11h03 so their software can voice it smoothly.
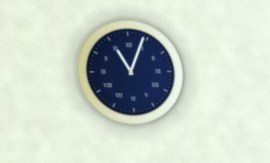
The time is 11h04
